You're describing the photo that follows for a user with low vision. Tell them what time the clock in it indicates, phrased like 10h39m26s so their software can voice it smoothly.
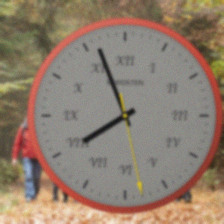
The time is 7h56m28s
